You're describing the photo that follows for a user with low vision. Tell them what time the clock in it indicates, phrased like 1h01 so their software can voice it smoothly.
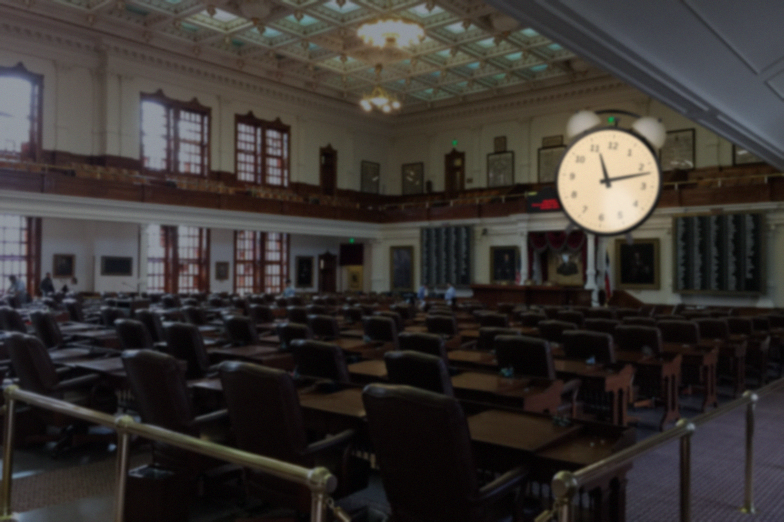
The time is 11h12
